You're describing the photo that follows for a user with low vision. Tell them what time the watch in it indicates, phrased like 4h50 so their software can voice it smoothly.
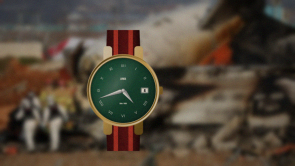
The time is 4h42
